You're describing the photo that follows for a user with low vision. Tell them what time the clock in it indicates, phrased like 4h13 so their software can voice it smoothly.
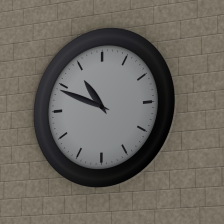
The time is 10h49
